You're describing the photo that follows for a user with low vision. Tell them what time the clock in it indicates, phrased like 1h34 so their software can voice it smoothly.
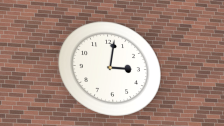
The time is 3h02
